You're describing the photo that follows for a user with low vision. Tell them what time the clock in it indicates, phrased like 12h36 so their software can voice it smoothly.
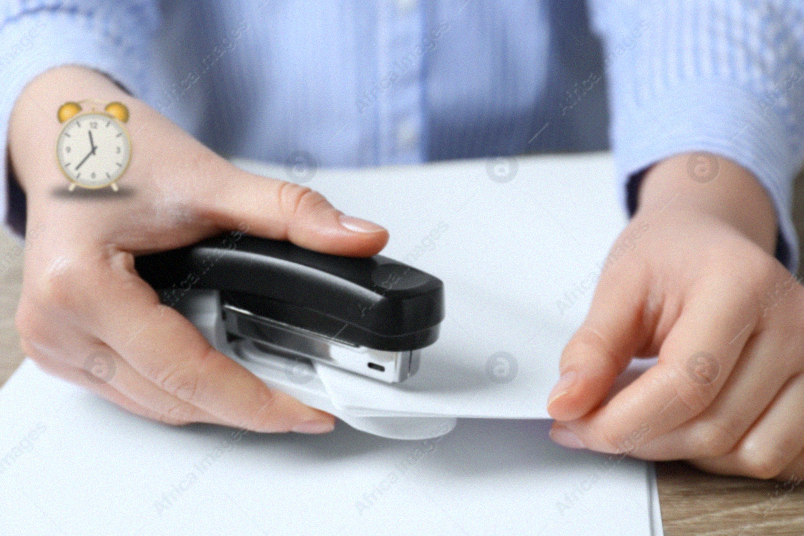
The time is 11h37
